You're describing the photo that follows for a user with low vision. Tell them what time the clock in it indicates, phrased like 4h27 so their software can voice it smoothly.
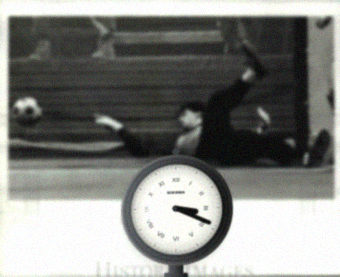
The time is 3h19
